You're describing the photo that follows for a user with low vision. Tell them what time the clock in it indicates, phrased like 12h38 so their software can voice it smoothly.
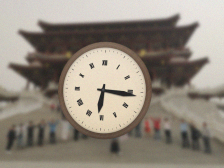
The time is 6h16
